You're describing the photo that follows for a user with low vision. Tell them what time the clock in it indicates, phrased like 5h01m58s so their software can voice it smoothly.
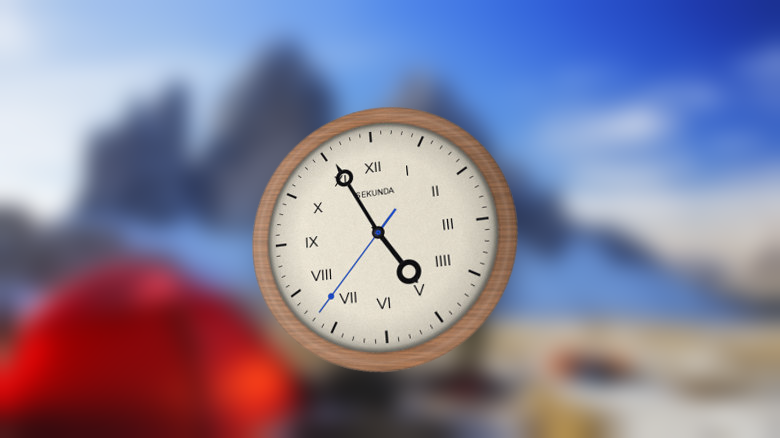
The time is 4h55m37s
